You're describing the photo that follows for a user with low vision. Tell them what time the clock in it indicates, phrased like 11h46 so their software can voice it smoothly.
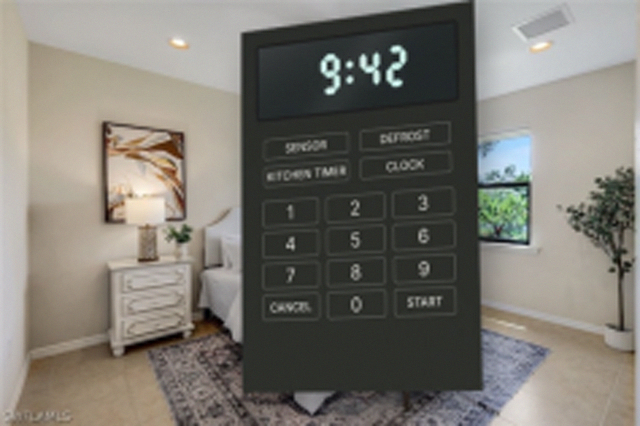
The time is 9h42
